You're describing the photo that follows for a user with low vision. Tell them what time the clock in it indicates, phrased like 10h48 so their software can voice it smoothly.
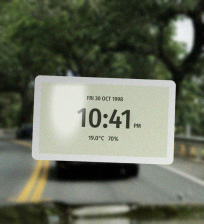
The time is 10h41
